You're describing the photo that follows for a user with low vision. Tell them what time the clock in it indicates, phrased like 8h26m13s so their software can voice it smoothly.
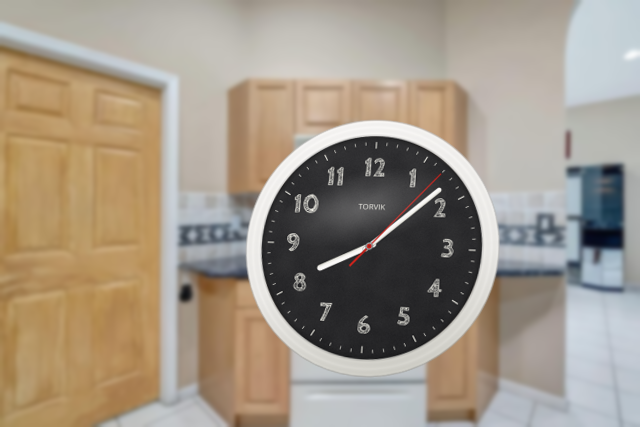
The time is 8h08m07s
